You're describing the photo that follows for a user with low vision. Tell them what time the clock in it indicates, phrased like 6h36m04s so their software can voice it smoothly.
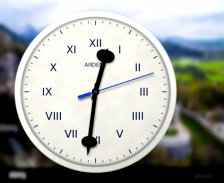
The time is 12h31m12s
